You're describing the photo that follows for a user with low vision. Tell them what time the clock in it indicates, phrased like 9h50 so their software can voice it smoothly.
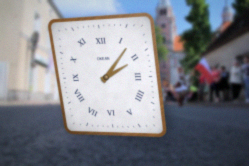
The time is 2h07
